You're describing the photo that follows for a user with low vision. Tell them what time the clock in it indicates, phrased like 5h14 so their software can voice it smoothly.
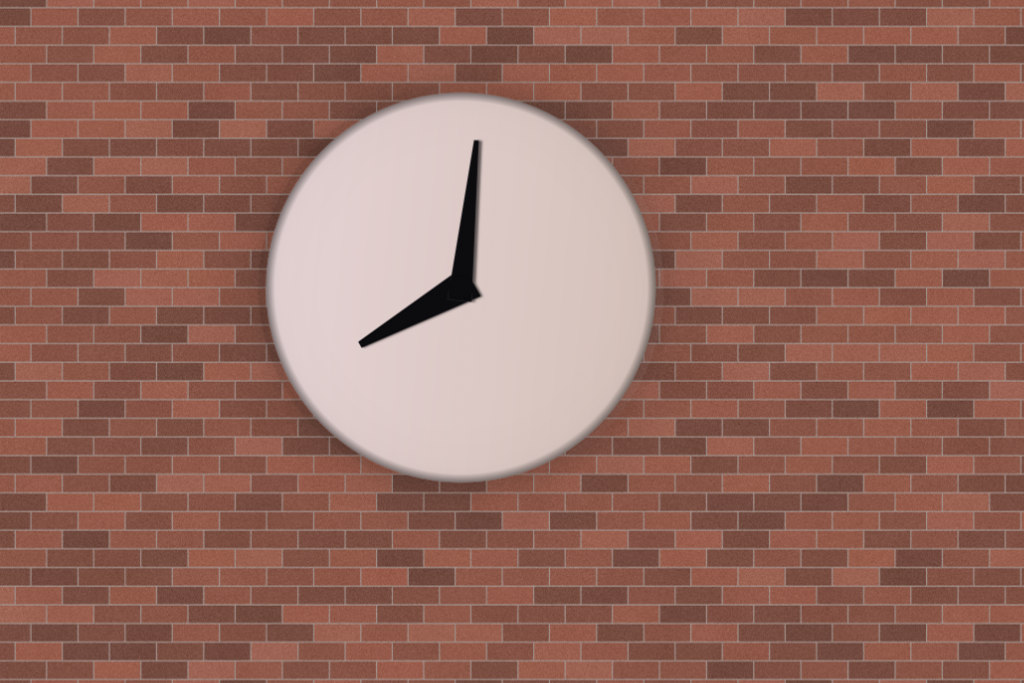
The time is 8h01
